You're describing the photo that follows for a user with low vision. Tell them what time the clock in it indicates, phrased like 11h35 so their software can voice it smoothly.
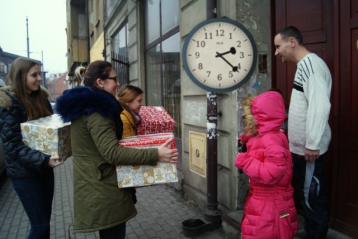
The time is 2h22
